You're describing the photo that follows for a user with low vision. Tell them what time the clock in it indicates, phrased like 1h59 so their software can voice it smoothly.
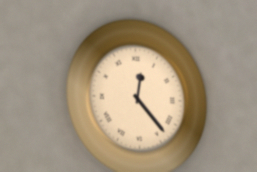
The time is 12h23
